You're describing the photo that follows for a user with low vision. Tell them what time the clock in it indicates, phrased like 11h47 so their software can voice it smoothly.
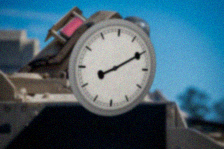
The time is 8h10
